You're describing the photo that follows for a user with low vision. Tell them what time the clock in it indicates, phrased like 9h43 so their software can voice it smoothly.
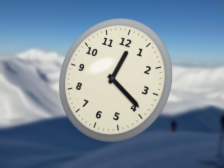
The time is 12h19
